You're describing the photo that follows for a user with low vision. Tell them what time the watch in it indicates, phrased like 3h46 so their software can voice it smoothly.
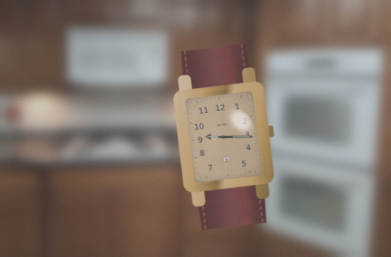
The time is 9h16
